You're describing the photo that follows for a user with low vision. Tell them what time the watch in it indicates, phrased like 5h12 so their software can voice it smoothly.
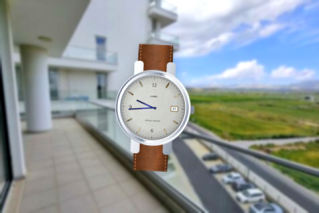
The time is 9h44
